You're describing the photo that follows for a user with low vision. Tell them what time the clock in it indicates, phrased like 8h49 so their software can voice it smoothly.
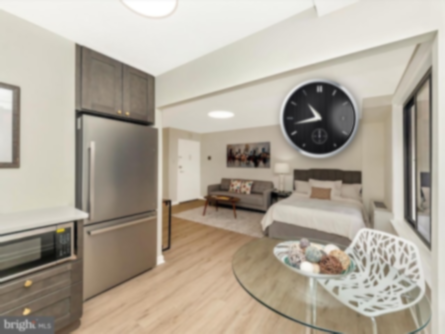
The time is 10h43
